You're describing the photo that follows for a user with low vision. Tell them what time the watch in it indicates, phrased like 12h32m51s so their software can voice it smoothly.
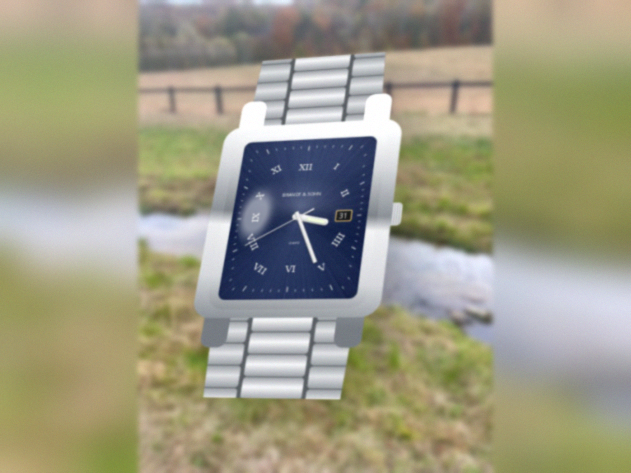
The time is 3h25m40s
